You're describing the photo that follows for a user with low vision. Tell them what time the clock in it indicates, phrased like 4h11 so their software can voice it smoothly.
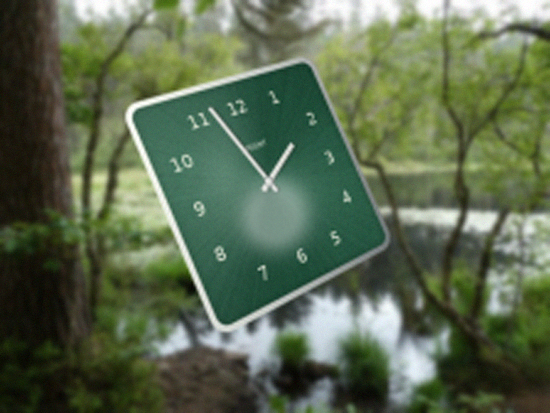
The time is 1h57
